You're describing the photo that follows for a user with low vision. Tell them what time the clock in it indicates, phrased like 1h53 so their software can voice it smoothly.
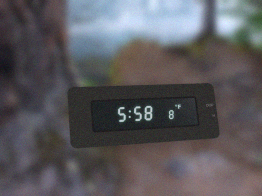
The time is 5h58
